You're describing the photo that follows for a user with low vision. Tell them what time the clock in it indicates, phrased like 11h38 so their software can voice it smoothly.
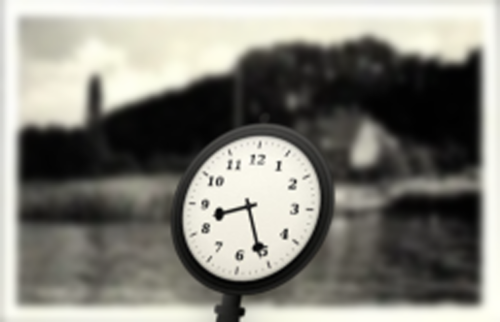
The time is 8h26
